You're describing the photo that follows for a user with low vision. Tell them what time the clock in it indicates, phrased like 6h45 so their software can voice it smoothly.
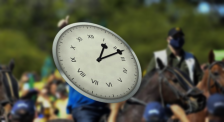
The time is 1h12
